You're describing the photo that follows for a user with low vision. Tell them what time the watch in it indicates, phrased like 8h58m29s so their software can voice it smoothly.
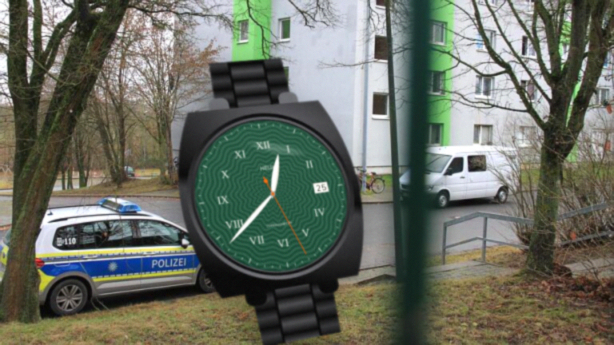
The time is 12h38m27s
